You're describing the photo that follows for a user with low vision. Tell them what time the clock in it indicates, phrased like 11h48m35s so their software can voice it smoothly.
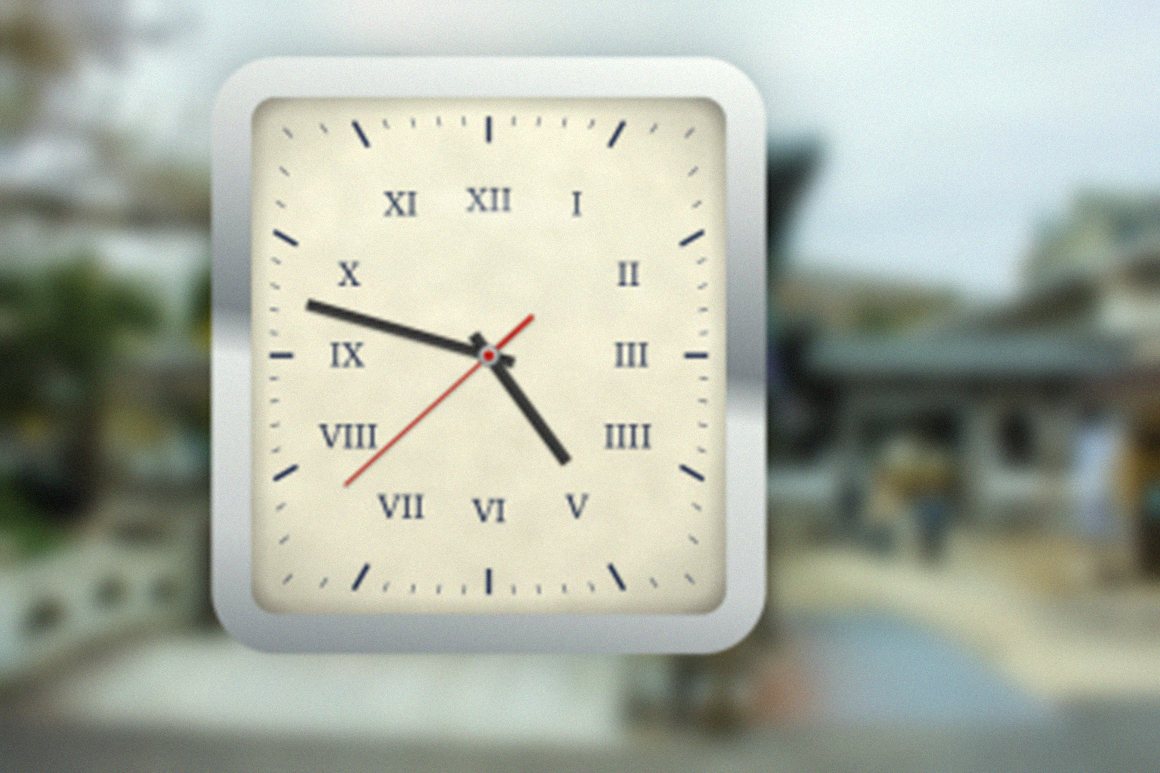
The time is 4h47m38s
